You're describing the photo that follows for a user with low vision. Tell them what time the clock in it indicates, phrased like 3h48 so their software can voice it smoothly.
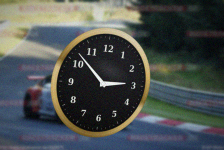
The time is 2h52
